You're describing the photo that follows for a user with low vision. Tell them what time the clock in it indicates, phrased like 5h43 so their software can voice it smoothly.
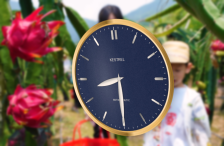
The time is 8h30
